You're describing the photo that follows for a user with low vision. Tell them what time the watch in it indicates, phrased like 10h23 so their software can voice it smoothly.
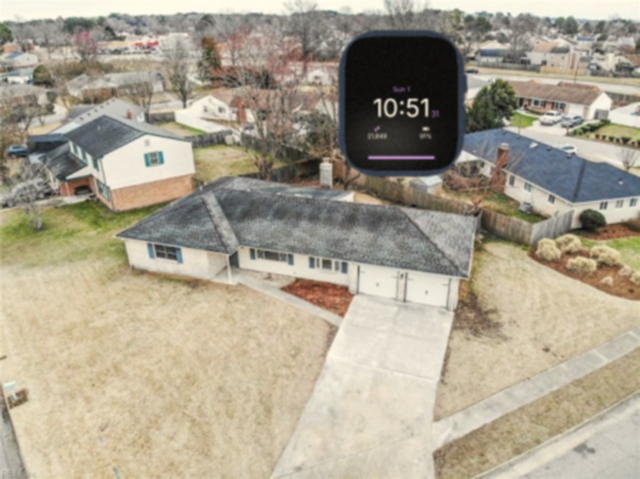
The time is 10h51
